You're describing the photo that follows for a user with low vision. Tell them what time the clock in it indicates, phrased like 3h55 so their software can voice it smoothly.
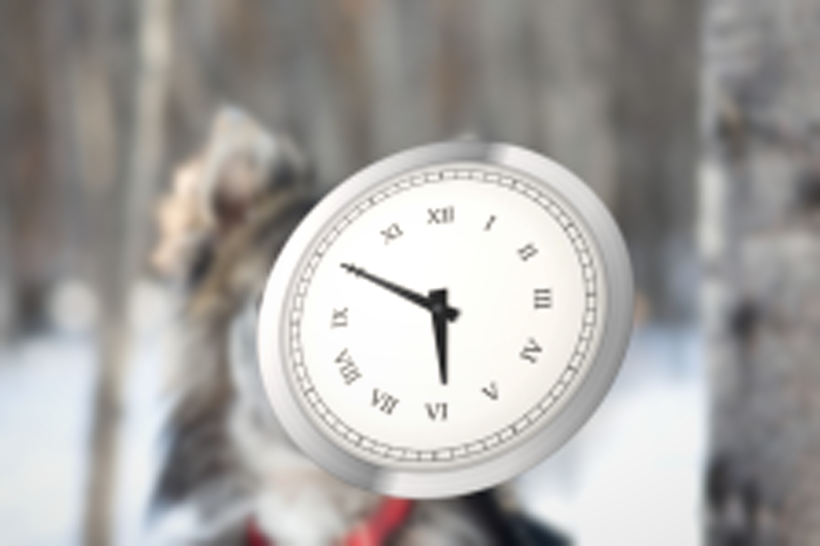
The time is 5h50
